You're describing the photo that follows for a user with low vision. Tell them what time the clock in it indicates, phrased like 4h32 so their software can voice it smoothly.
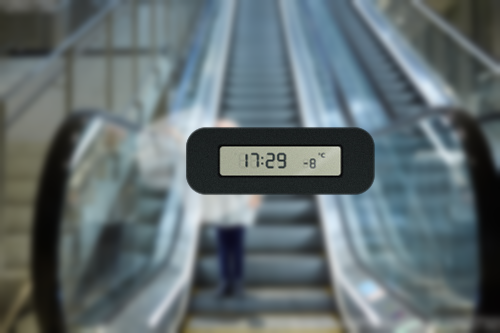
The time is 17h29
